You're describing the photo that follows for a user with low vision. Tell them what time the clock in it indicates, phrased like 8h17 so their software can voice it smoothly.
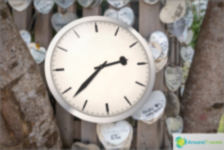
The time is 2h38
